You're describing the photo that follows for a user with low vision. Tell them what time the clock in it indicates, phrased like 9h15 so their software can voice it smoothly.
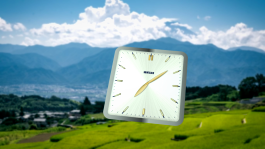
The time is 7h08
